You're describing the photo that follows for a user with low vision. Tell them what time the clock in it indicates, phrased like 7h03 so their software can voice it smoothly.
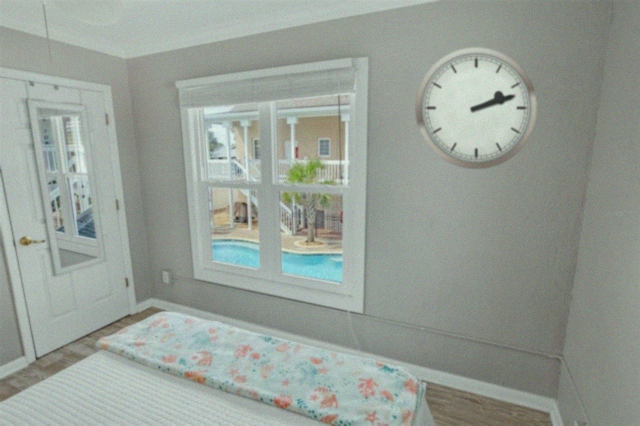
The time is 2h12
